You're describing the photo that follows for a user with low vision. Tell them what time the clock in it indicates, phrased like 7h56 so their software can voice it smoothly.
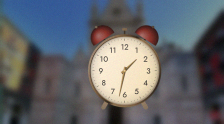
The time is 1h32
